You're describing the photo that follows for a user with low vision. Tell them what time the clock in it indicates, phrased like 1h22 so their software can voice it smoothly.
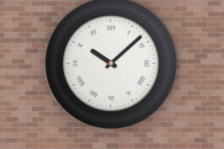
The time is 10h08
